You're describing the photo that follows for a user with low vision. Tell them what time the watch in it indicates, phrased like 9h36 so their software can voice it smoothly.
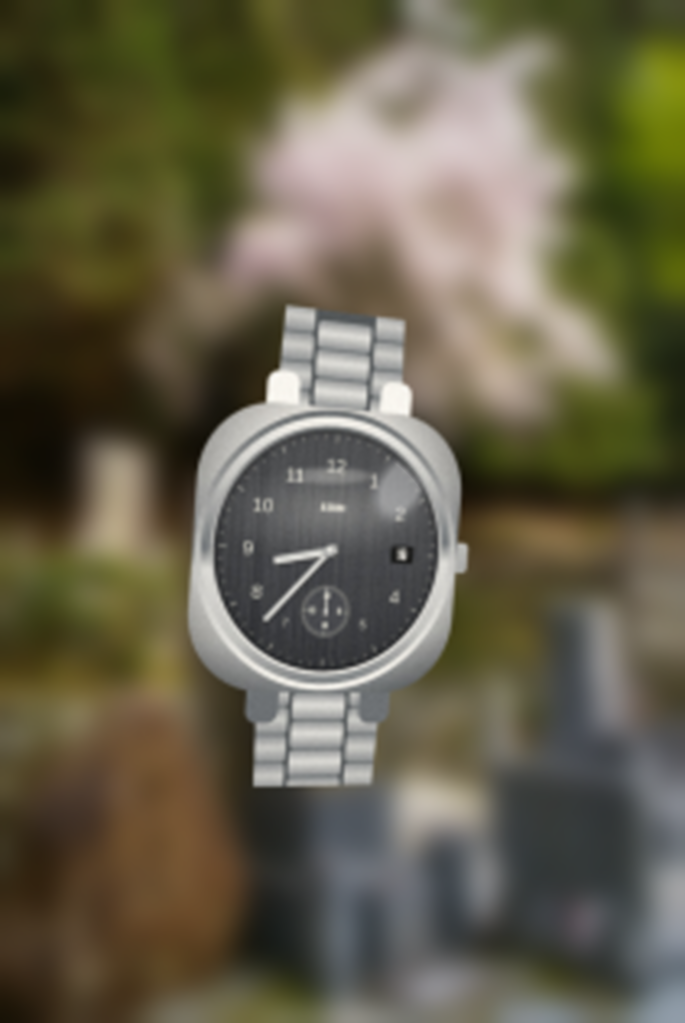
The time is 8h37
